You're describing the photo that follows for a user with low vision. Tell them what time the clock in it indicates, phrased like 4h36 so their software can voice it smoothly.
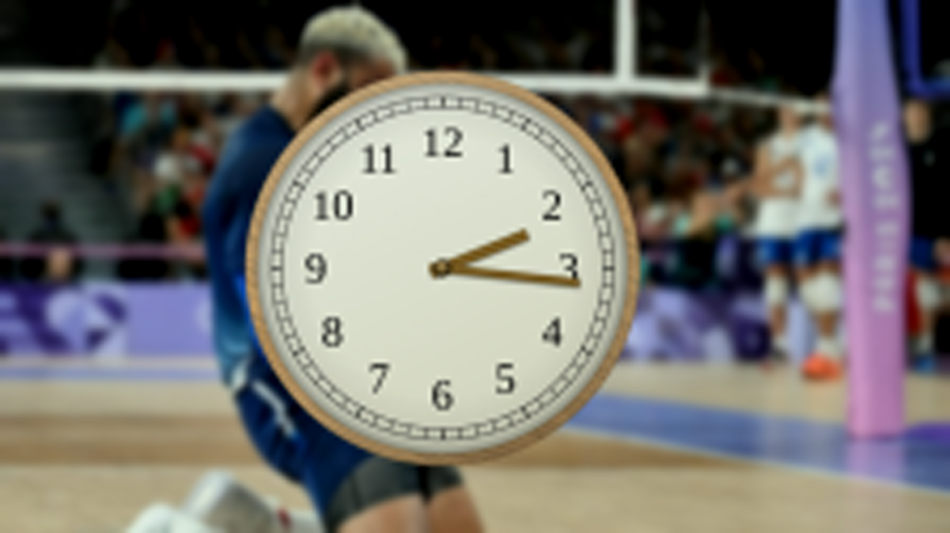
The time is 2h16
